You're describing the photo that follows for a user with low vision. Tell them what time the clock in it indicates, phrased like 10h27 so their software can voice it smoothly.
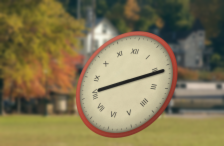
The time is 8h11
